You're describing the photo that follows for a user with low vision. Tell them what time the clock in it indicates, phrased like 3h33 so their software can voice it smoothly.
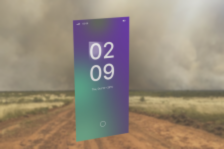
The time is 2h09
